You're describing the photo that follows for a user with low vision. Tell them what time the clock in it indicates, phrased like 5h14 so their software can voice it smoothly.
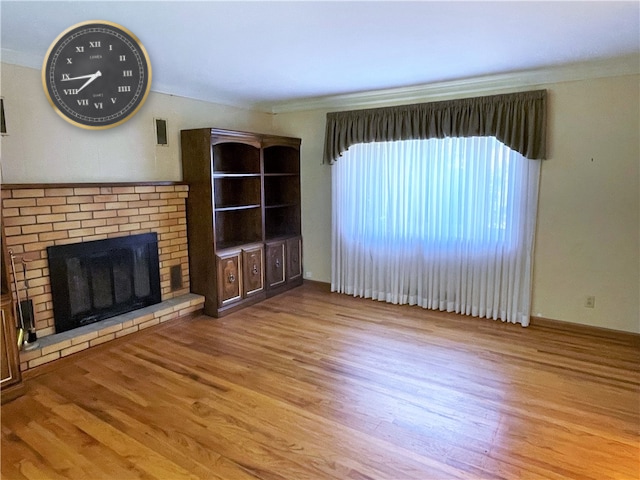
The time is 7h44
